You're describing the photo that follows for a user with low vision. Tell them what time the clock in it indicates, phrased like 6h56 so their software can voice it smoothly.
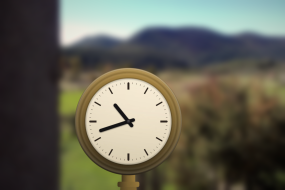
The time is 10h42
